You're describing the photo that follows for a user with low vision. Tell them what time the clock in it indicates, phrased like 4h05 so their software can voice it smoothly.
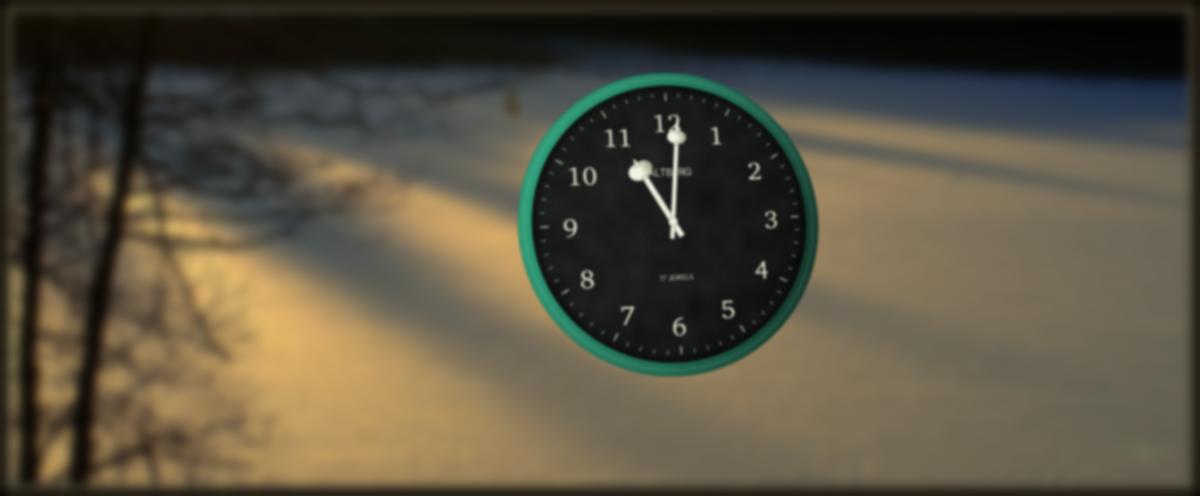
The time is 11h01
